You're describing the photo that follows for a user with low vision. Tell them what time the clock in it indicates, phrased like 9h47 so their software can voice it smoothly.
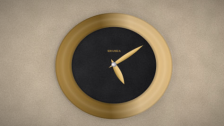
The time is 5h09
